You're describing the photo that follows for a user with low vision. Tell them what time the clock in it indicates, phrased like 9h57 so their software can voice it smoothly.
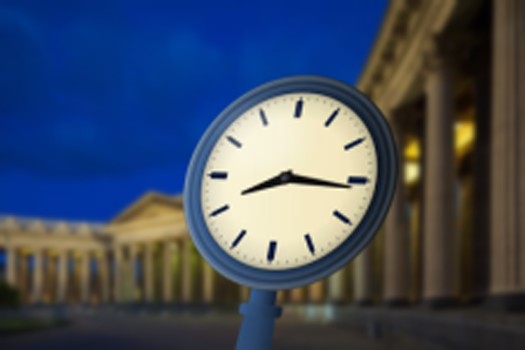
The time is 8h16
